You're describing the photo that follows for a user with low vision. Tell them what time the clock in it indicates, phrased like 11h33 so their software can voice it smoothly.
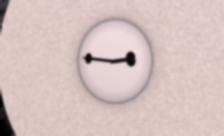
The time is 2h46
